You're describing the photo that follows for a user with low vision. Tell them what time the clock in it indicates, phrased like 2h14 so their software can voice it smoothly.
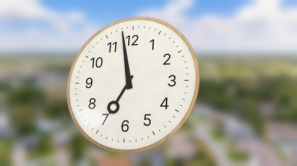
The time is 6h58
